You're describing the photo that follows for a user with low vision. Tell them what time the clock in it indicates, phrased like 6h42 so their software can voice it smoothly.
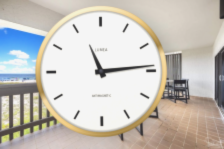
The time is 11h14
